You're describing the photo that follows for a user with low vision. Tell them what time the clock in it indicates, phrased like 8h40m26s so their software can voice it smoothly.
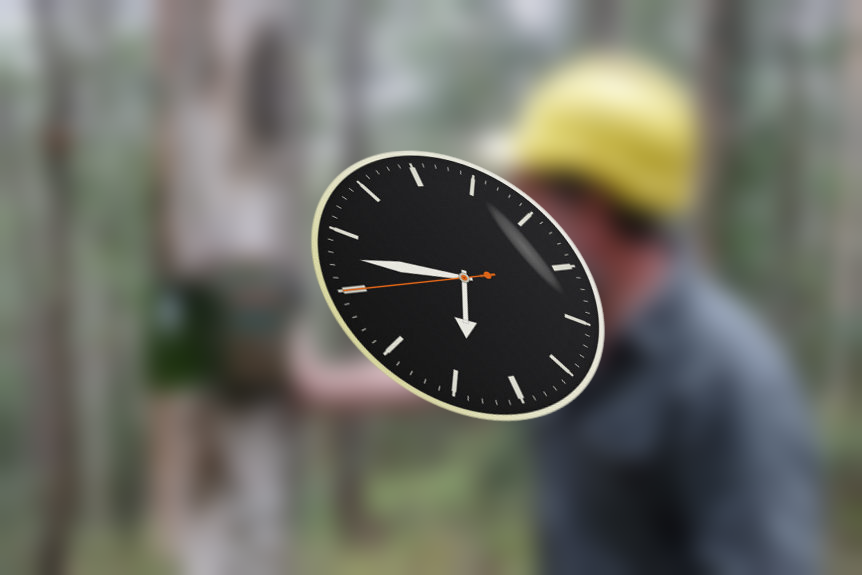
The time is 6h47m45s
